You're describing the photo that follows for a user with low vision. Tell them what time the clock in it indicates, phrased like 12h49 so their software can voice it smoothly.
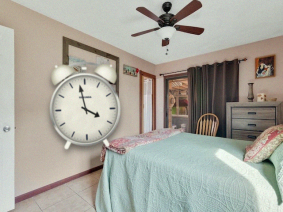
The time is 3h58
